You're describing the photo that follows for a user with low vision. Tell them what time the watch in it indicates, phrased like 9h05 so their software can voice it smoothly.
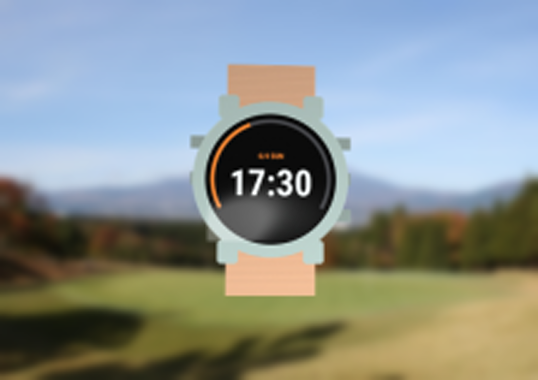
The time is 17h30
